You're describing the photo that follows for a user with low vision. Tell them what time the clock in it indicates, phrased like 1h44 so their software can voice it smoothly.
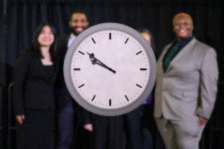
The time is 9h51
